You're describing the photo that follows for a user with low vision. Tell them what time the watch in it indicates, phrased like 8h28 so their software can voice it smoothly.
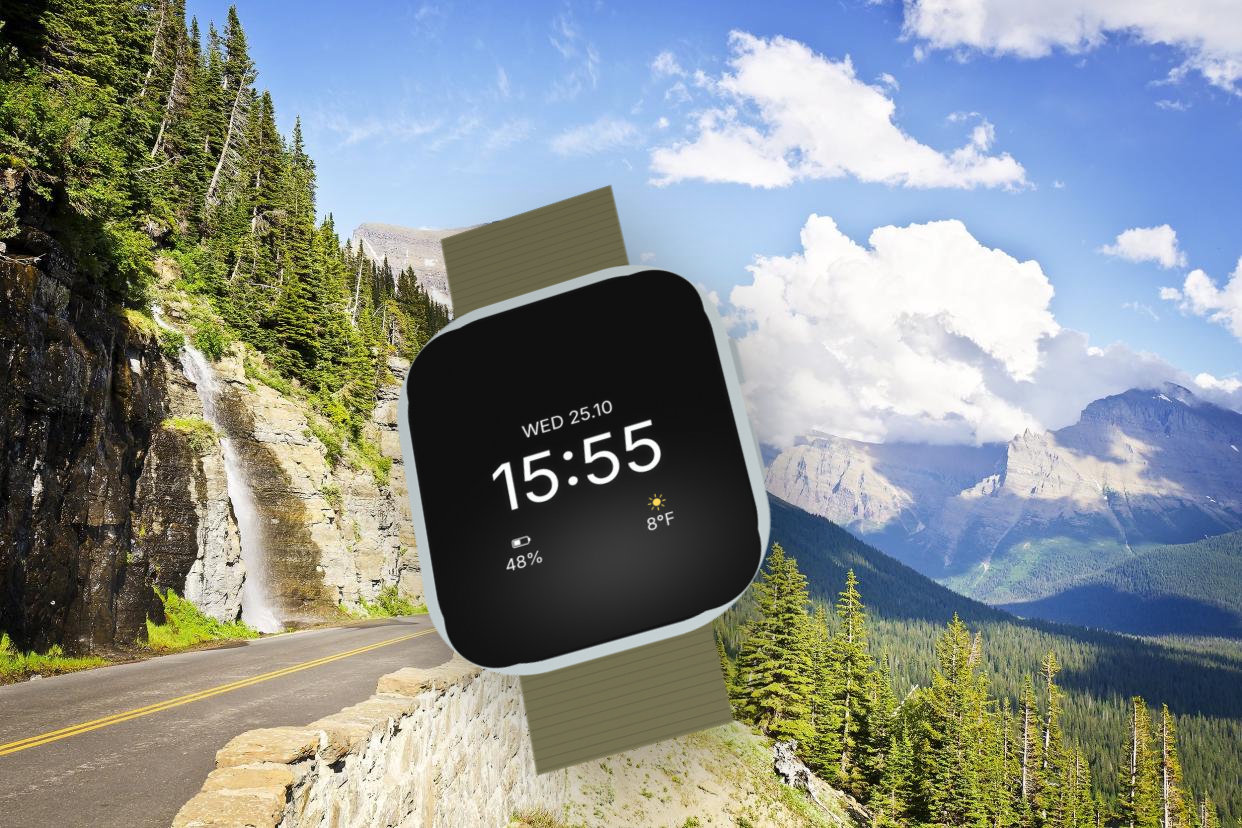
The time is 15h55
